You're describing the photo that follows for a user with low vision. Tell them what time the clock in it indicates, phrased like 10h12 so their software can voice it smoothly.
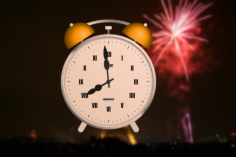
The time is 7h59
